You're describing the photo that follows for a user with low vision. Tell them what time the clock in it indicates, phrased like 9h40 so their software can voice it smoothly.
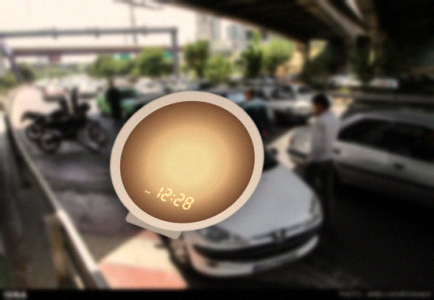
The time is 12h28
